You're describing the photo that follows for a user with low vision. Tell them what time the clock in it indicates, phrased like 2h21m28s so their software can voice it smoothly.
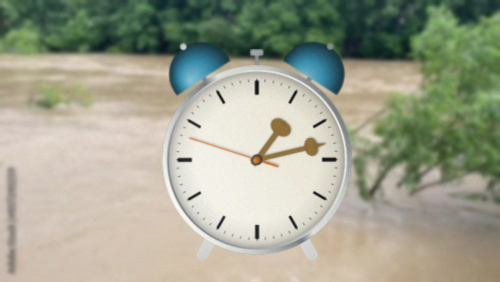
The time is 1h12m48s
